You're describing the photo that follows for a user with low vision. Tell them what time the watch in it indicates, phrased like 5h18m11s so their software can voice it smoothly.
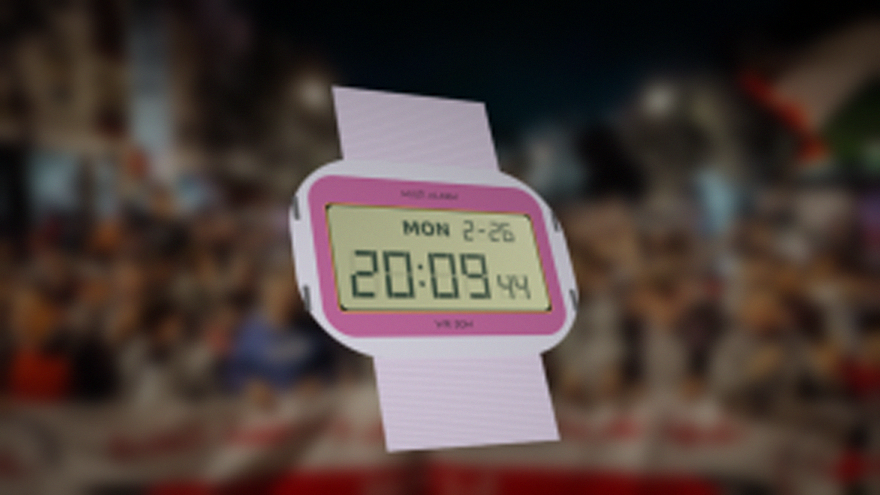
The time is 20h09m44s
